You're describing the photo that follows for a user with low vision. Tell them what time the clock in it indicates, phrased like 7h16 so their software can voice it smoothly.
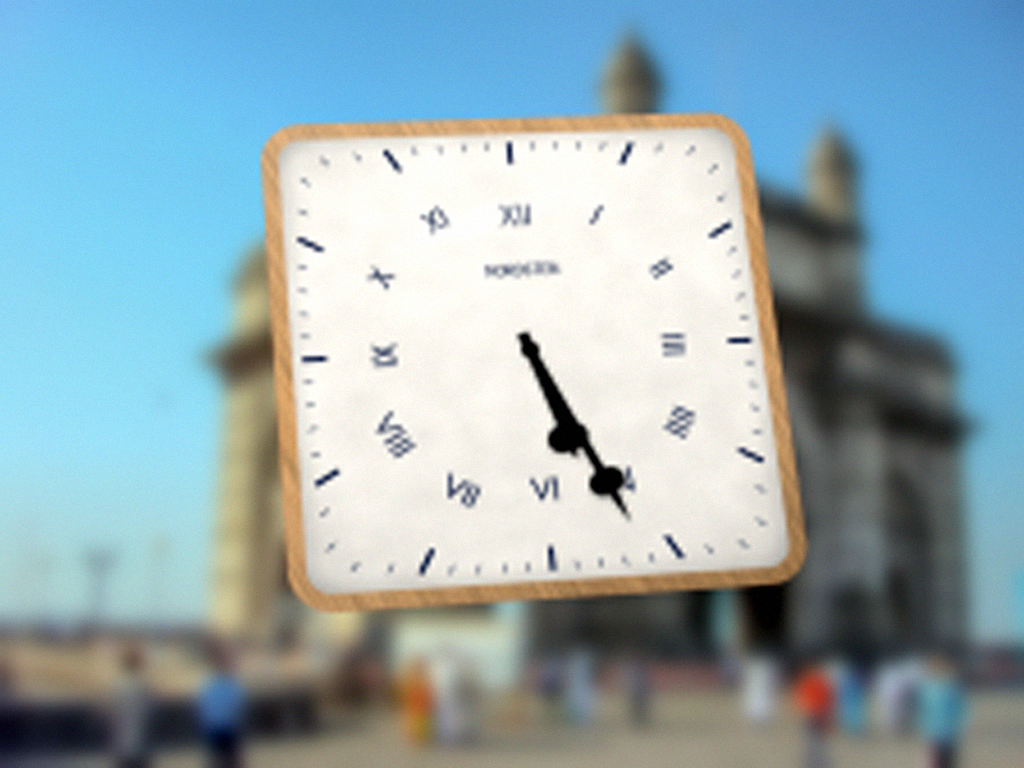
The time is 5h26
